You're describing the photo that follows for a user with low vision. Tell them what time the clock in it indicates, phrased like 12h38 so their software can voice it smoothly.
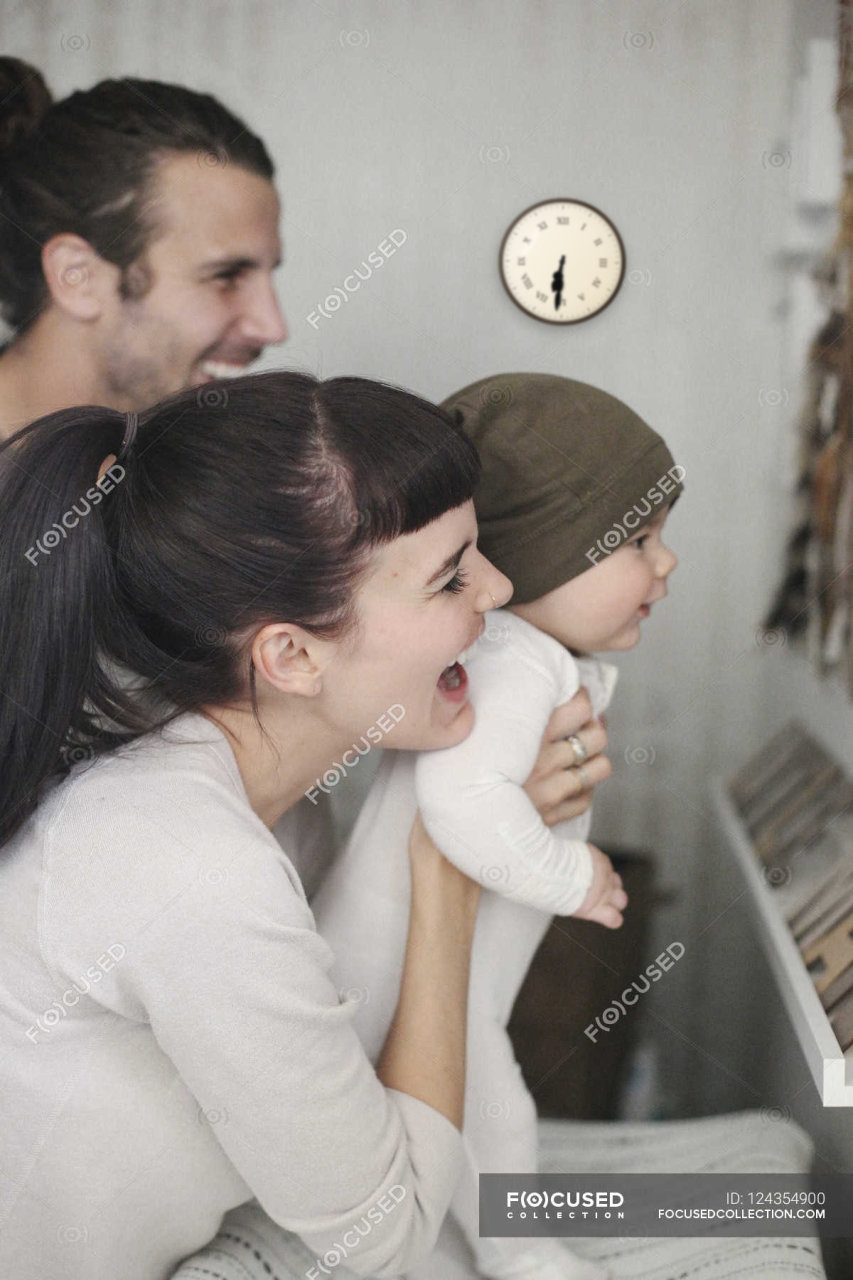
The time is 6h31
